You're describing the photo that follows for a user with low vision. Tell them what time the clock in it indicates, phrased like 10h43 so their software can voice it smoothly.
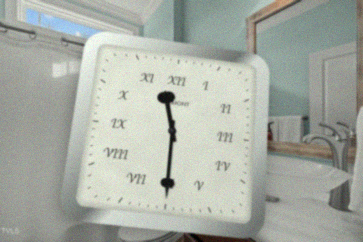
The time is 11h30
